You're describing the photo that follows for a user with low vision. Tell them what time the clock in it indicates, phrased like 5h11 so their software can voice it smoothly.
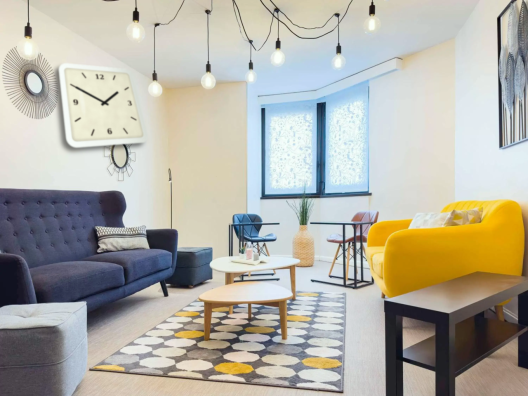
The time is 1h50
